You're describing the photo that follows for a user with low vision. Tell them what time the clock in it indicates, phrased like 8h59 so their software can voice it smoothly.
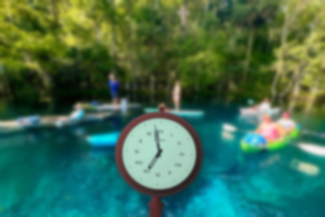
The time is 6h58
